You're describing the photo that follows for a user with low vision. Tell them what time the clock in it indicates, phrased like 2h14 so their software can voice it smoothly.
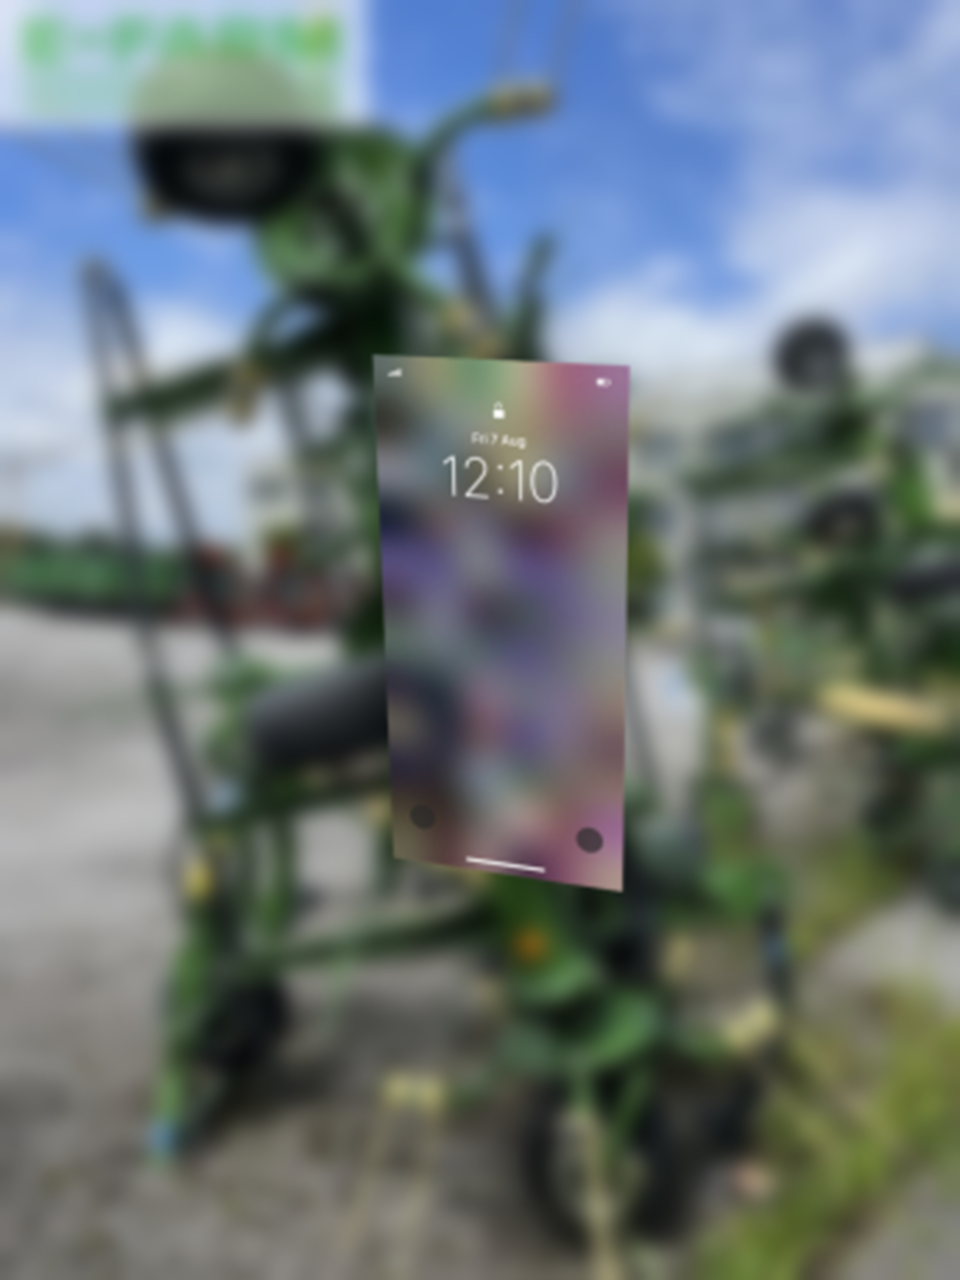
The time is 12h10
